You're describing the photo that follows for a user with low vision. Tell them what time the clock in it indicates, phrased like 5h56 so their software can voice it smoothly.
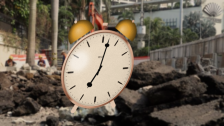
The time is 7h02
